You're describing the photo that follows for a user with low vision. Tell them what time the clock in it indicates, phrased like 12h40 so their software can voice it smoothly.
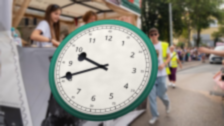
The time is 9h41
